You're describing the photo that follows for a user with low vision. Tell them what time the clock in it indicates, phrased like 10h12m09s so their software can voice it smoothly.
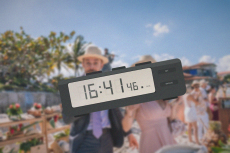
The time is 16h41m46s
